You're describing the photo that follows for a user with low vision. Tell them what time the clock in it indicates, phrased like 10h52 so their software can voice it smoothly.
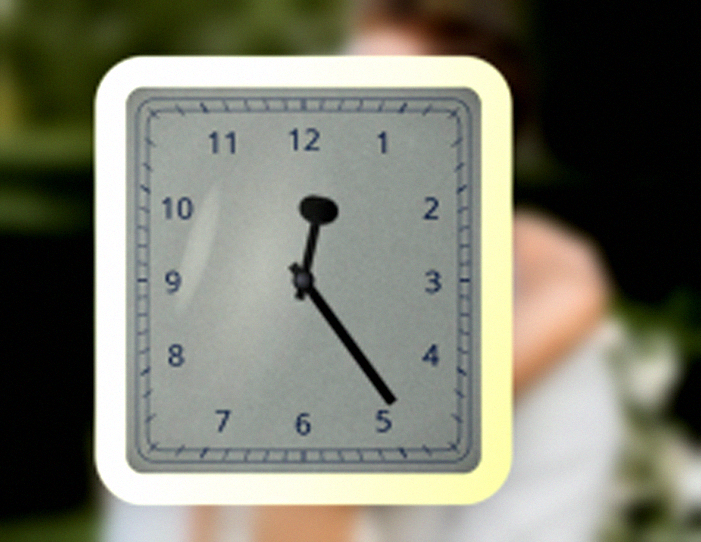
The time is 12h24
